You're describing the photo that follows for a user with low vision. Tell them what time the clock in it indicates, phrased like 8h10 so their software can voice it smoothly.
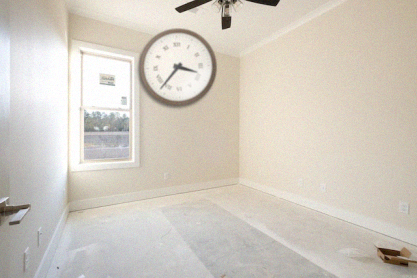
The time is 3h37
